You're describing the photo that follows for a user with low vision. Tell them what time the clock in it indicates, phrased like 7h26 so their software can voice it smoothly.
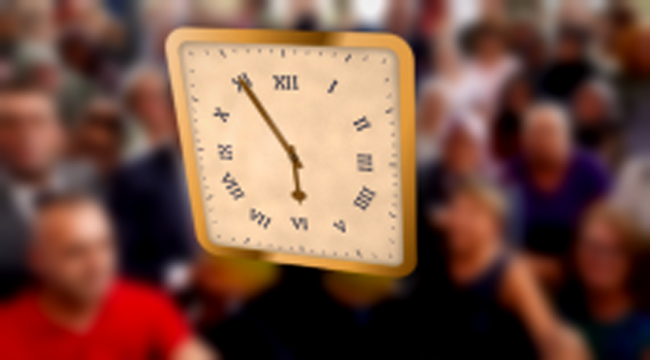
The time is 5h55
